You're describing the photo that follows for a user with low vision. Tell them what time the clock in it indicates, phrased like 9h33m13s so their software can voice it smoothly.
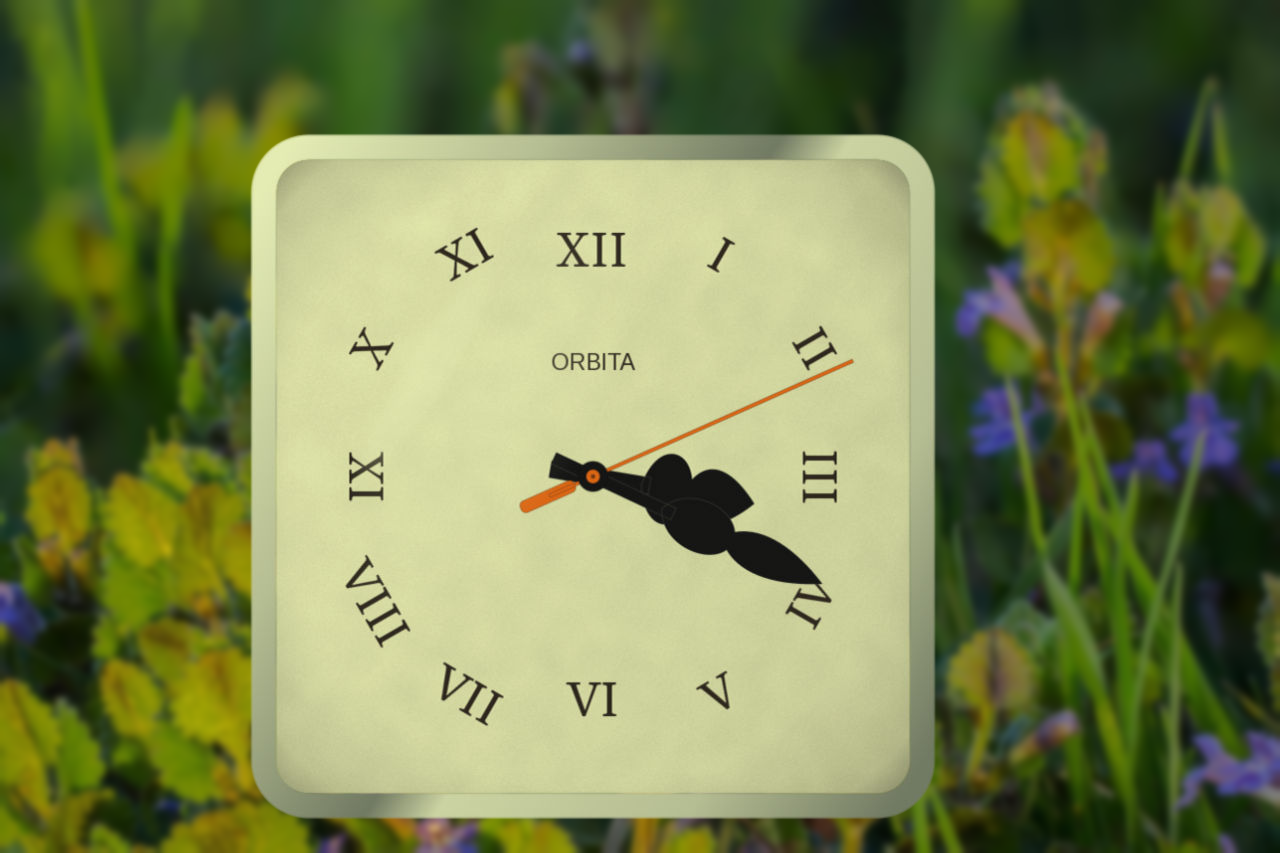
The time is 3h19m11s
